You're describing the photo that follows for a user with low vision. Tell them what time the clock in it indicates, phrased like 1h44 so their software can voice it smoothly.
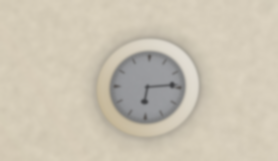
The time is 6h14
